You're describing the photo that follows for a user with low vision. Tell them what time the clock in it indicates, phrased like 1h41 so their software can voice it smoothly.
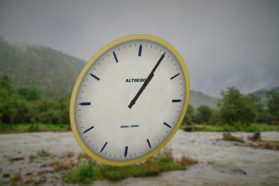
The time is 1h05
